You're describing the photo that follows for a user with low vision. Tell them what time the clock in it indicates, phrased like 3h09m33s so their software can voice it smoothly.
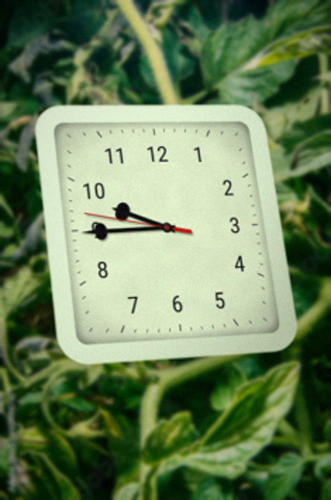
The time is 9h44m47s
